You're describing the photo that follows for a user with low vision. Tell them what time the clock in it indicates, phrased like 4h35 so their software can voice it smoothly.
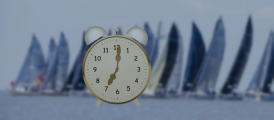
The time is 7h01
